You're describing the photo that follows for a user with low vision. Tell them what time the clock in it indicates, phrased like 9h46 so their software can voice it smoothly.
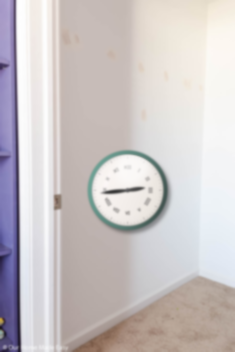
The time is 2h44
